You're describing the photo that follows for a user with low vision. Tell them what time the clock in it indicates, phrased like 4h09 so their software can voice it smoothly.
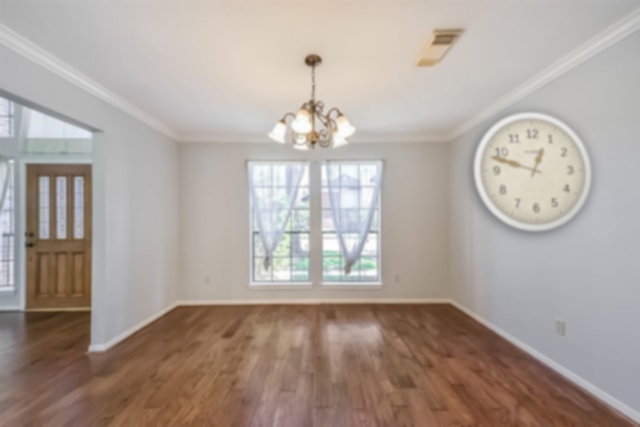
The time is 12h48
